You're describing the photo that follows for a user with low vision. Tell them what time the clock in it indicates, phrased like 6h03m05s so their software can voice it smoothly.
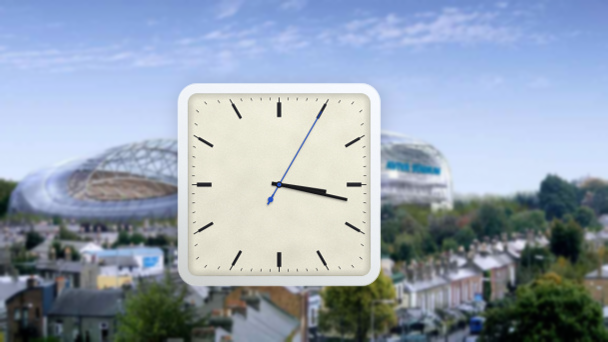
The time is 3h17m05s
